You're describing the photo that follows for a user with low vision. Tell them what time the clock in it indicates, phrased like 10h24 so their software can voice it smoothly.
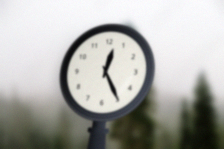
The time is 12h25
